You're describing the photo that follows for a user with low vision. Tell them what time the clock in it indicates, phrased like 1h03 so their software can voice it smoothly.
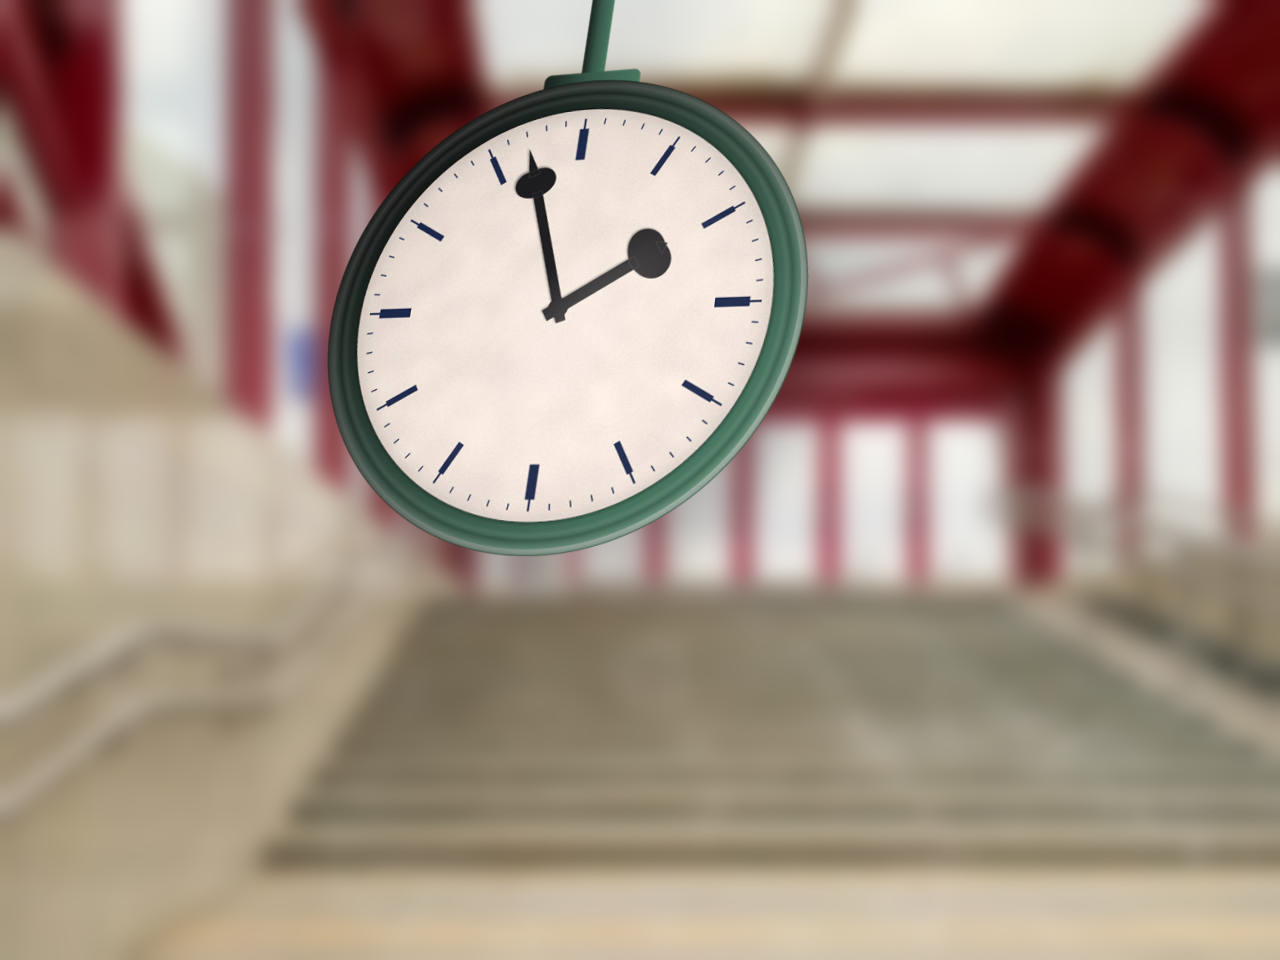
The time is 1h57
